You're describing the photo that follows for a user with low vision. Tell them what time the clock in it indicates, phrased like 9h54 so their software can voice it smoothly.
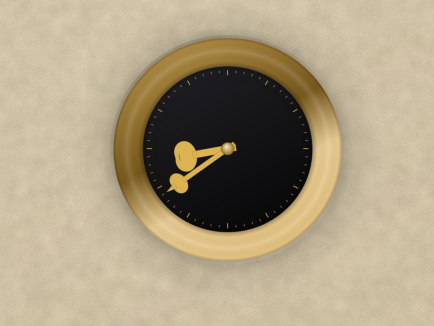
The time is 8h39
